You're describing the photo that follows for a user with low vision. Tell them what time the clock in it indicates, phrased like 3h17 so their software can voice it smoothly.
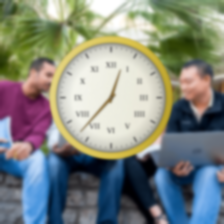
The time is 12h37
